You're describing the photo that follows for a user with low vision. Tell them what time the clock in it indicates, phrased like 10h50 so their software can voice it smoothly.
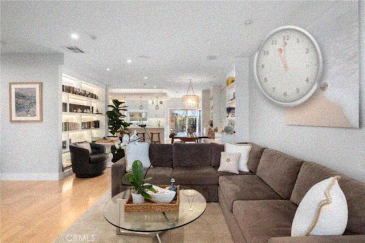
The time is 10h59
